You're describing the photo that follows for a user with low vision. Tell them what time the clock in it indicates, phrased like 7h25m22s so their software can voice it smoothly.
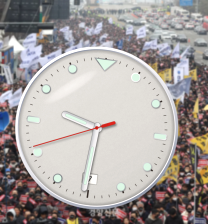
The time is 9h30m41s
